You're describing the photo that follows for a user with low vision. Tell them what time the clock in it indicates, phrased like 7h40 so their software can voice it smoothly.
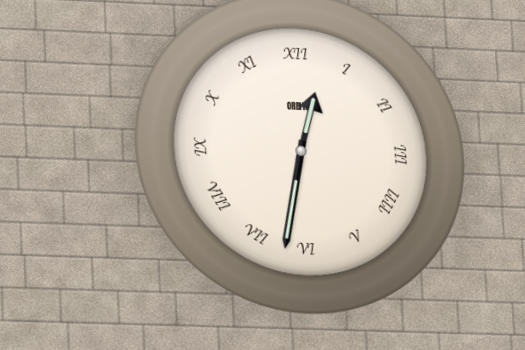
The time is 12h32
